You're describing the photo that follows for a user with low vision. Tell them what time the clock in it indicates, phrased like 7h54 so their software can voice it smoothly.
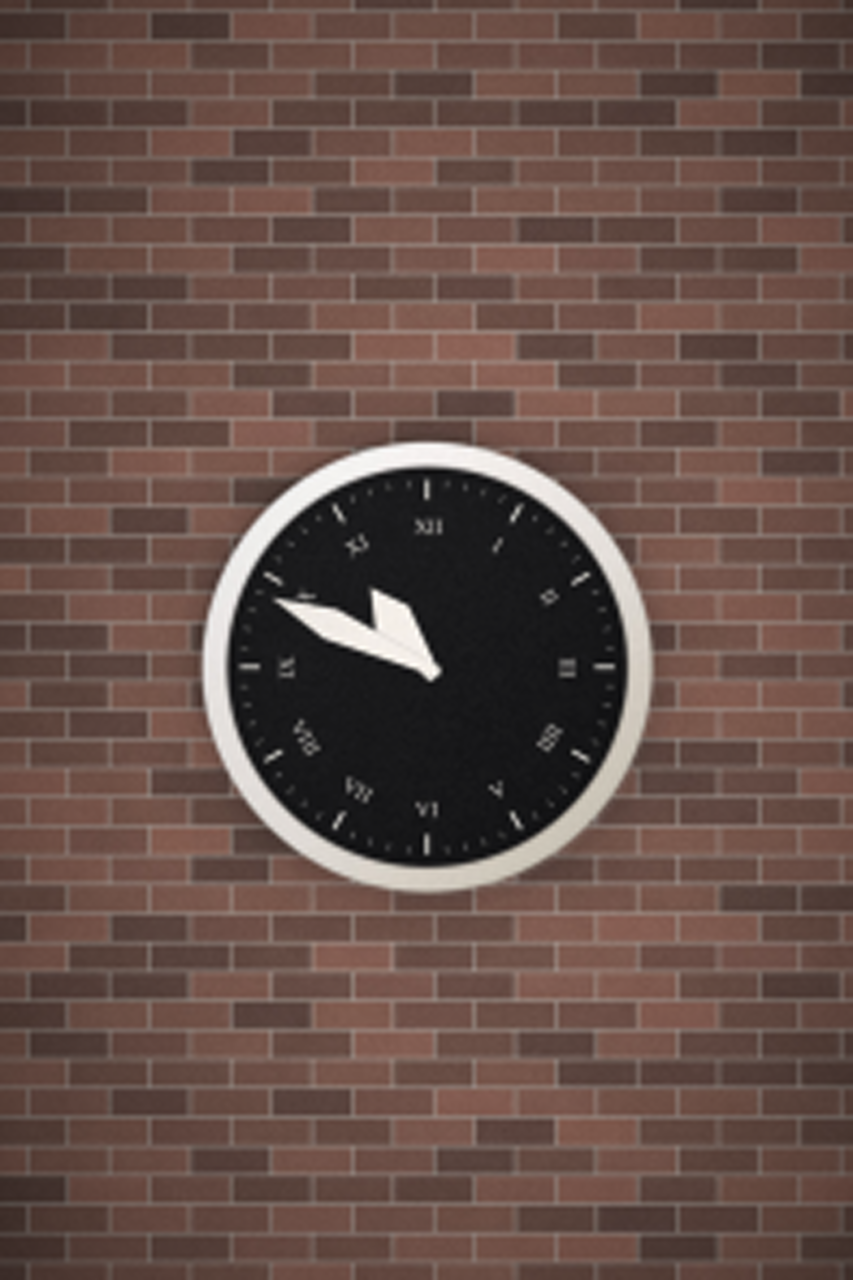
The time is 10h49
